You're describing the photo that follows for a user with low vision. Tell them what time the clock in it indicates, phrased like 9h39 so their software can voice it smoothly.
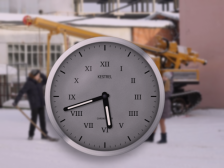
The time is 5h42
